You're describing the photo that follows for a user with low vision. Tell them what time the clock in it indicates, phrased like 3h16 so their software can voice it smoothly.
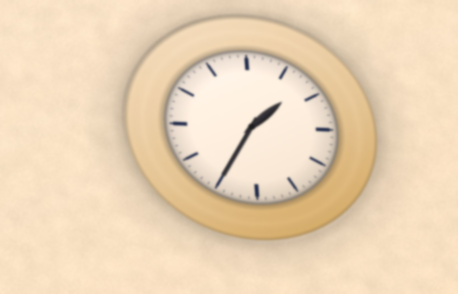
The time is 1h35
